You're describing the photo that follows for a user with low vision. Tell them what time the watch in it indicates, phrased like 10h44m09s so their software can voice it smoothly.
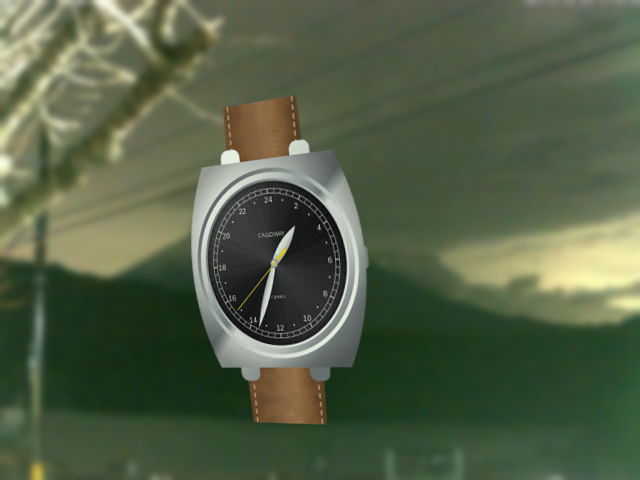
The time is 2h33m38s
